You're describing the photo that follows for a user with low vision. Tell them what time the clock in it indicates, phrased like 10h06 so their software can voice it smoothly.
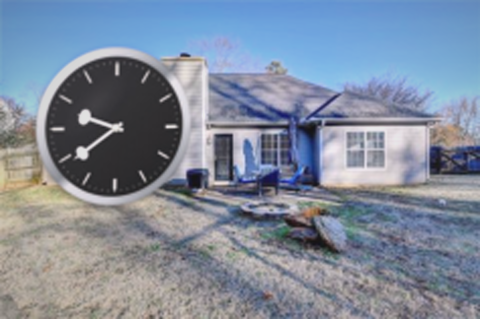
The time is 9h39
